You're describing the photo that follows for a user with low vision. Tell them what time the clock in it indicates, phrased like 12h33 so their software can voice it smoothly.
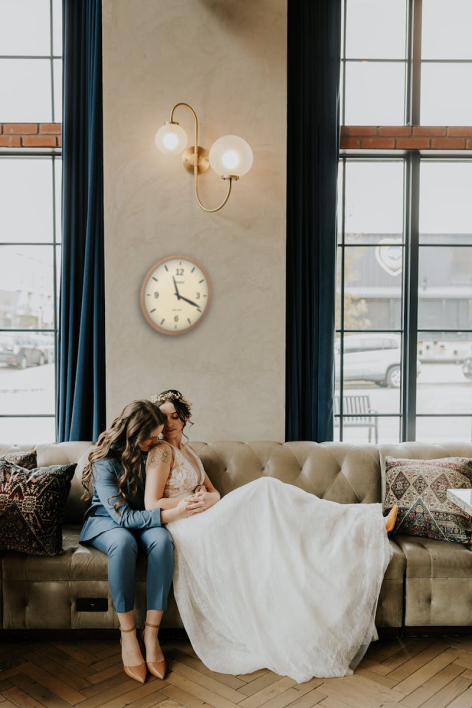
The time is 11h19
